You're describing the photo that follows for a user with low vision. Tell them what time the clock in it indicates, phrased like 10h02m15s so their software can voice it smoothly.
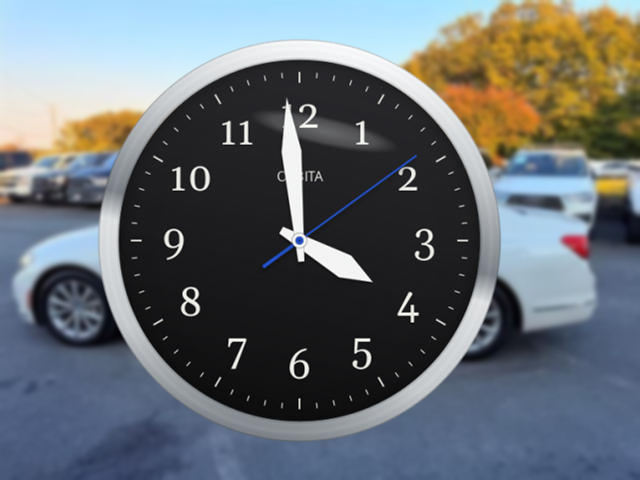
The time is 3h59m09s
